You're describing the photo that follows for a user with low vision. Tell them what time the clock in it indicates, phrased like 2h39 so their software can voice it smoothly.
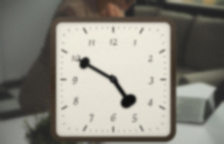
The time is 4h50
